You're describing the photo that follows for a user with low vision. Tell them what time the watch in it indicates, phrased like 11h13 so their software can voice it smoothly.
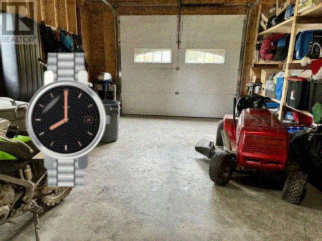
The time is 8h00
